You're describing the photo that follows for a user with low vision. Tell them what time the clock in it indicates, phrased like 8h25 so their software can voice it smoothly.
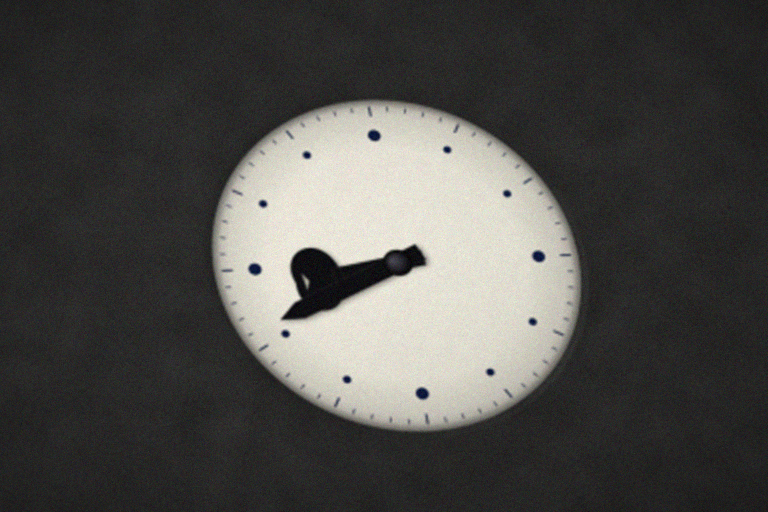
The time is 8h41
